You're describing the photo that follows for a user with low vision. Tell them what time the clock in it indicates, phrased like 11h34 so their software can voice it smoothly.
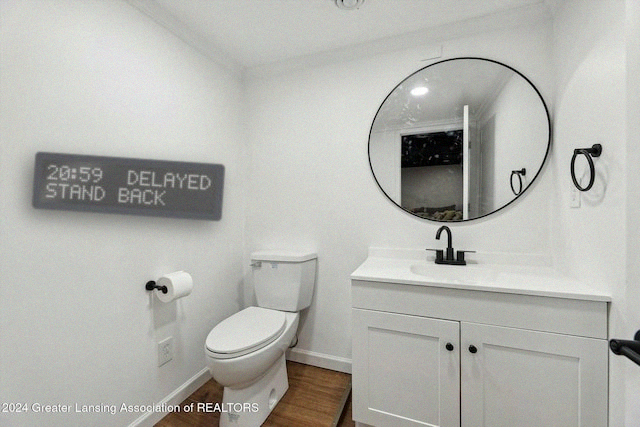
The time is 20h59
